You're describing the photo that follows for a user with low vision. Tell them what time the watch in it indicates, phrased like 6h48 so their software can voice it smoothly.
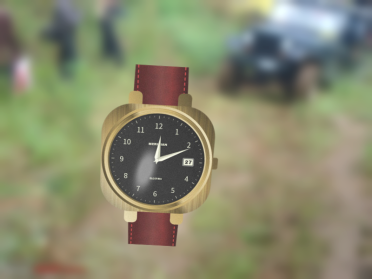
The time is 12h11
